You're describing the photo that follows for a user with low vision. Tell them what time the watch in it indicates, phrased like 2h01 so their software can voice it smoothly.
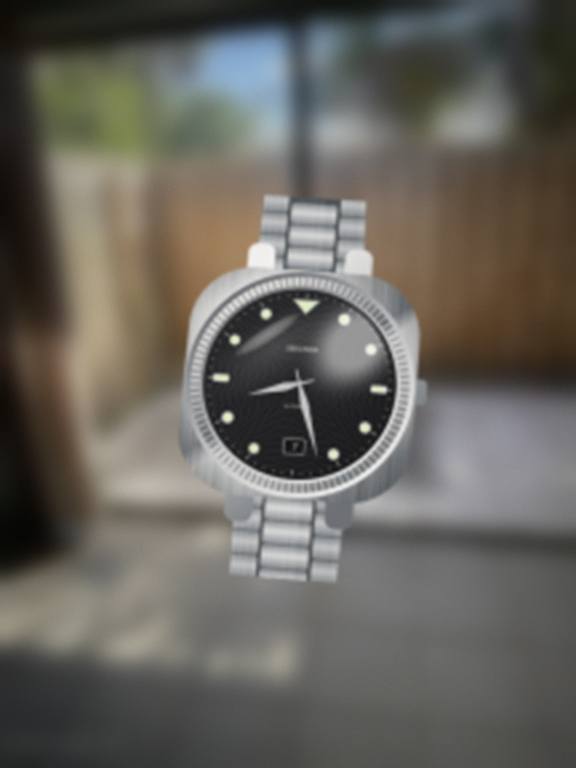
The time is 8h27
